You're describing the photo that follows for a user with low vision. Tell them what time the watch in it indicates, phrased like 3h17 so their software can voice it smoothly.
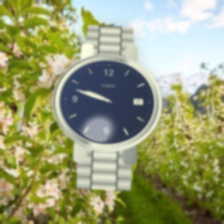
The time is 9h48
